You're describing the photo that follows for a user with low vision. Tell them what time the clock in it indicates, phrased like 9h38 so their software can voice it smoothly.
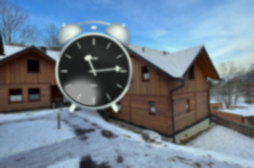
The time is 11h14
